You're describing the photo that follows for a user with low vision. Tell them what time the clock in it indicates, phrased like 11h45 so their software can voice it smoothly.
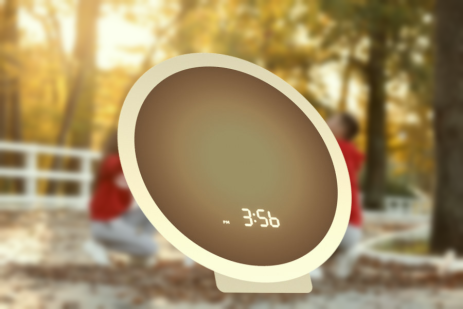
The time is 3h56
